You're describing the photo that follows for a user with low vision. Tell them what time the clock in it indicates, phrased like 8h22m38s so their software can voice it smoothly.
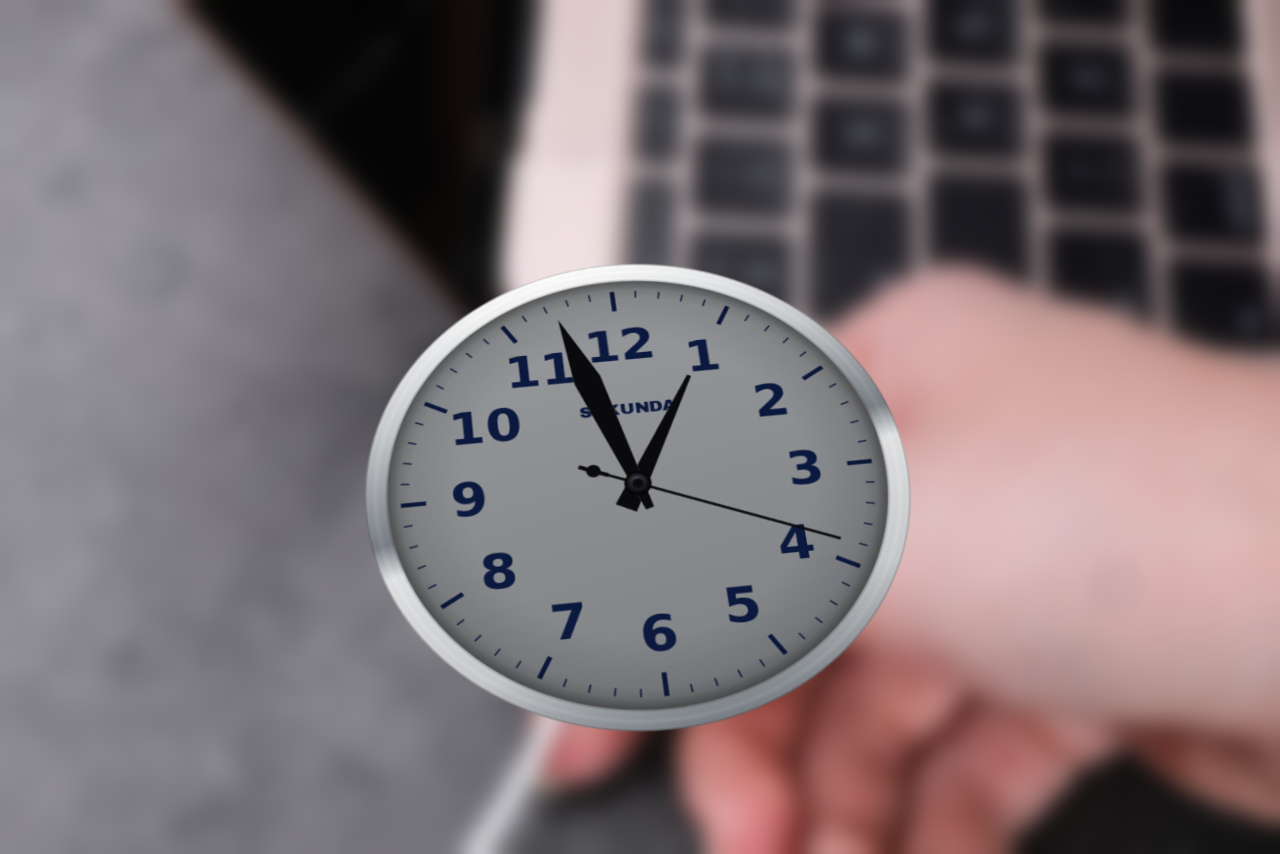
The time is 12h57m19s
